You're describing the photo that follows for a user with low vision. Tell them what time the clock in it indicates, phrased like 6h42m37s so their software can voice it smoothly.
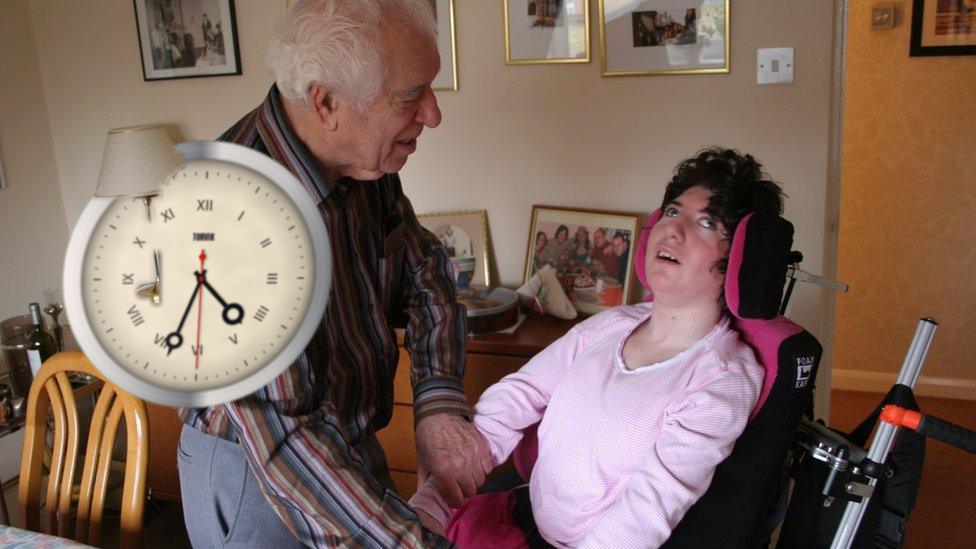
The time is 4h33m30s
